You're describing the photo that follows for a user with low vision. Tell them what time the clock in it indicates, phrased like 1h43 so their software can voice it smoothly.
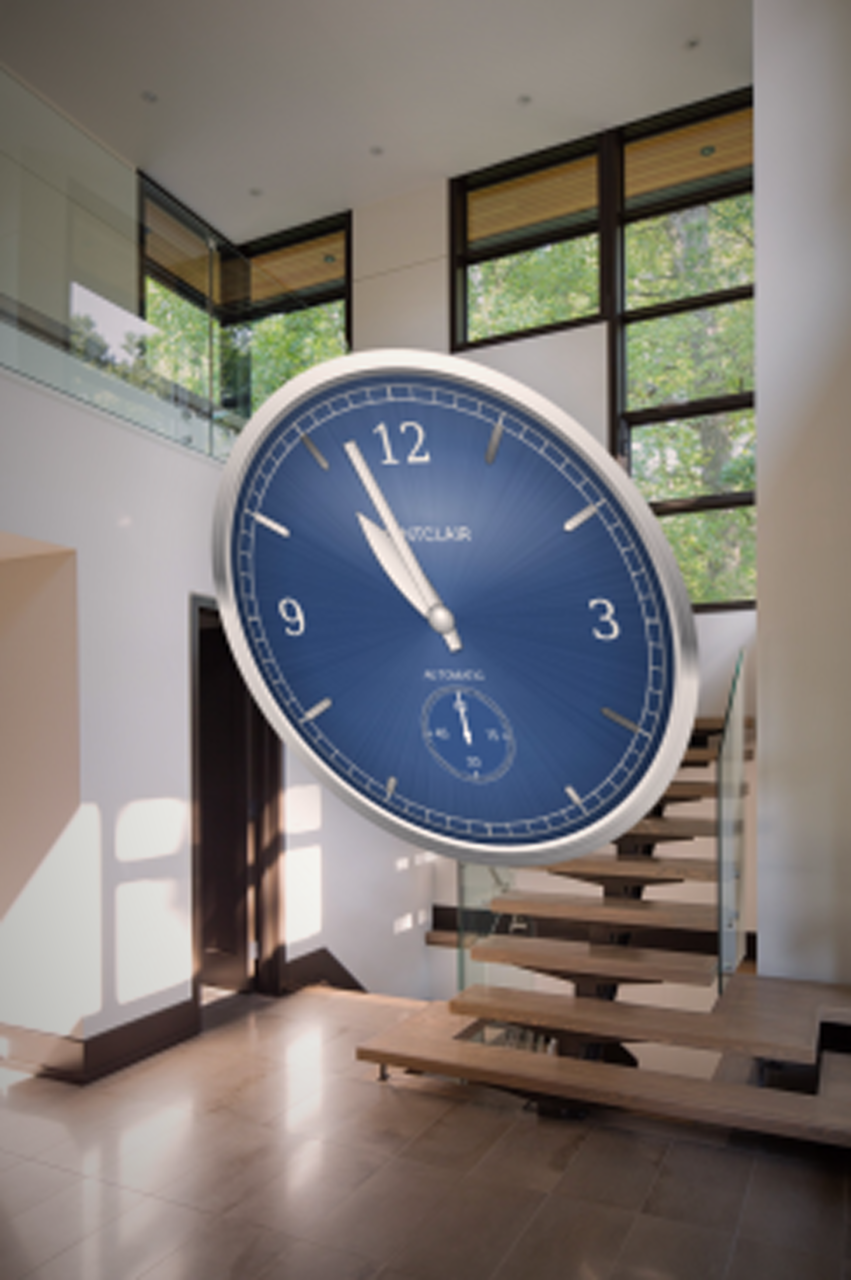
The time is 10h57
